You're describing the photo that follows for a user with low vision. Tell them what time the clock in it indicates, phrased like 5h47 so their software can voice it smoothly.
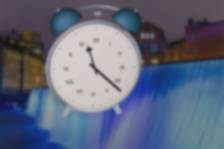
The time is 11h22
